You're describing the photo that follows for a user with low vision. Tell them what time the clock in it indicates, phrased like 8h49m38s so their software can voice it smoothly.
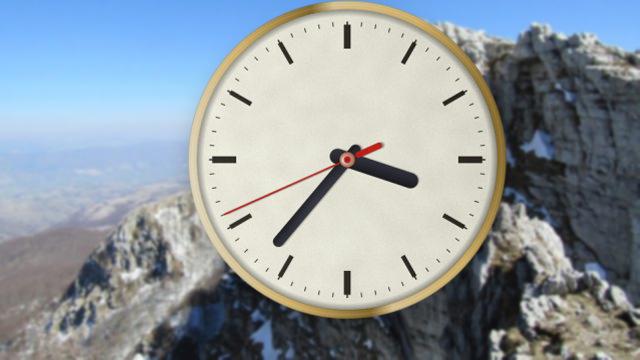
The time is 3h36m41s
